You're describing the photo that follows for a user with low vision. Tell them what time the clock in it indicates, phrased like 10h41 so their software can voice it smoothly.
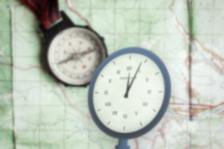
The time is 12h04
